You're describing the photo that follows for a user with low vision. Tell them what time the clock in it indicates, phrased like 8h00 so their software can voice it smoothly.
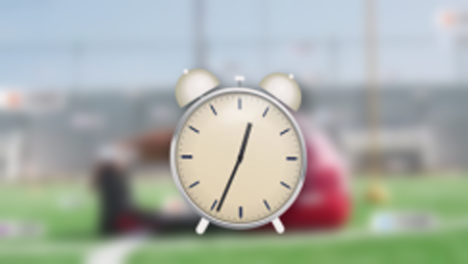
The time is 12h34
